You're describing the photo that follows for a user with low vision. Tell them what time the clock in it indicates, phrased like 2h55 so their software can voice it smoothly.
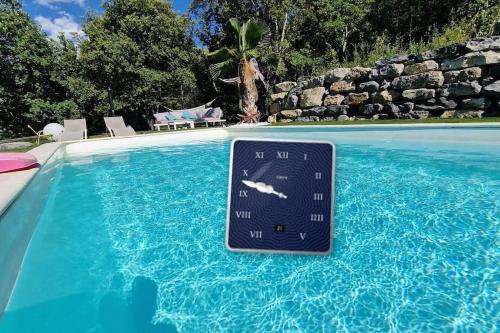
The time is 9h48
